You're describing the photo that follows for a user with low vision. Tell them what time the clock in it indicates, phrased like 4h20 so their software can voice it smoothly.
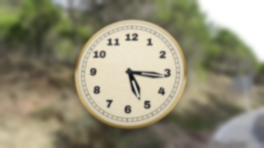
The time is 5h16
